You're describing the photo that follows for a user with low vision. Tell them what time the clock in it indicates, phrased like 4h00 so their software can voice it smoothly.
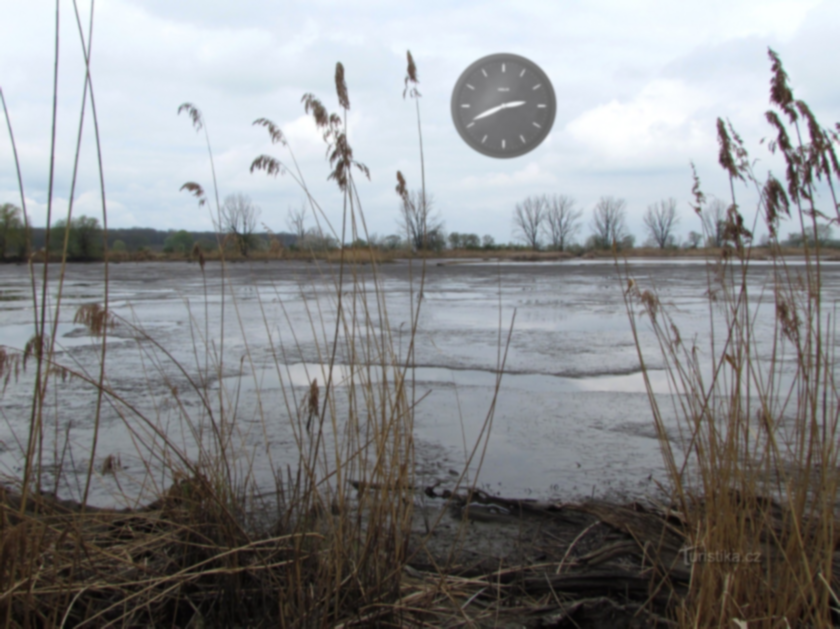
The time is 2h41
